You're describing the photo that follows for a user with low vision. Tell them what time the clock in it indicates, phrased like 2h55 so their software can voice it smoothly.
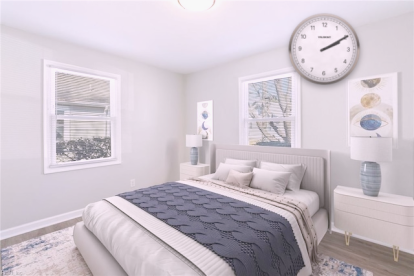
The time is 2h10
